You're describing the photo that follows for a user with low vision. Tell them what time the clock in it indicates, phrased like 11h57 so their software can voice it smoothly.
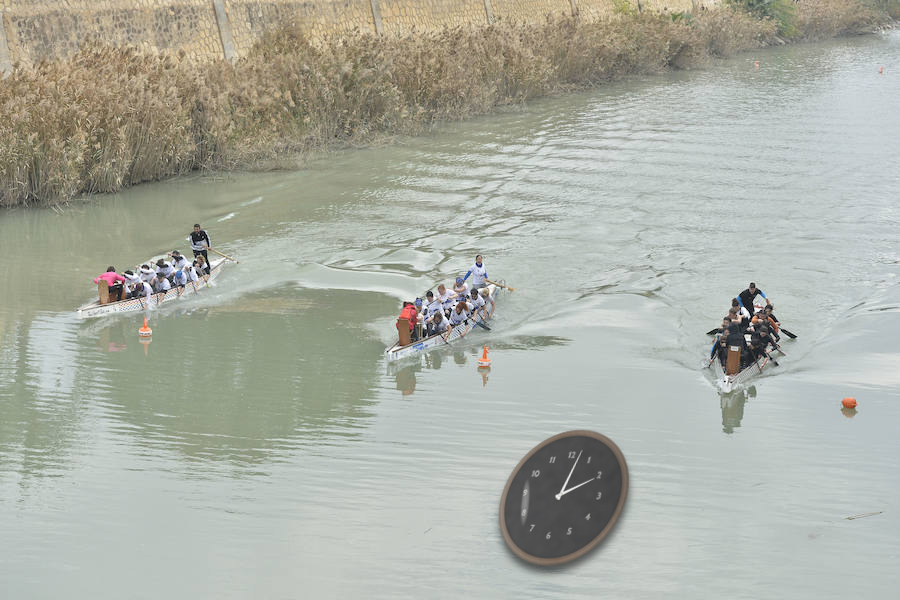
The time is 2h02
